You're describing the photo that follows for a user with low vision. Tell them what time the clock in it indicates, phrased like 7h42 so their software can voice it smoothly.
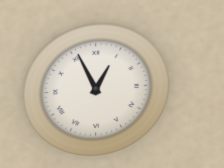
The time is 12h56
